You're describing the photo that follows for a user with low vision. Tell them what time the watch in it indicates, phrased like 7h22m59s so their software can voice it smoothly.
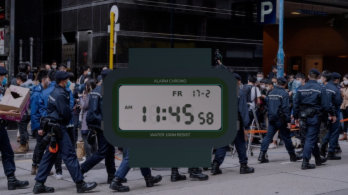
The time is 11h45m58s
